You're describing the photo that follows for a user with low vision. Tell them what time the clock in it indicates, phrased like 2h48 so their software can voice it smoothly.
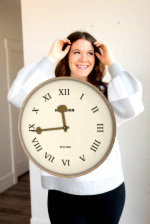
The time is 11h44
